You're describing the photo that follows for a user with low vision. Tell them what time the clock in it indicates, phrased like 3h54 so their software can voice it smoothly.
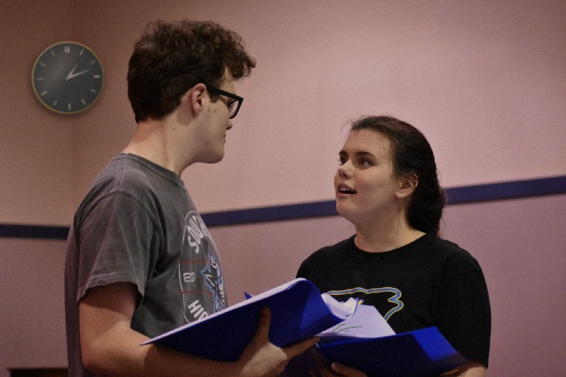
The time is 1h12
